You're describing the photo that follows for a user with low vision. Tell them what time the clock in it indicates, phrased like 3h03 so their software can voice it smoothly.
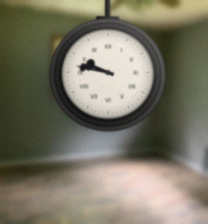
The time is 9h47
